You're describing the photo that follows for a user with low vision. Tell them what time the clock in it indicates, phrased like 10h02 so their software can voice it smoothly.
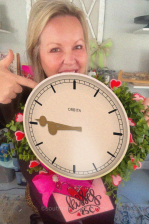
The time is 8h46
